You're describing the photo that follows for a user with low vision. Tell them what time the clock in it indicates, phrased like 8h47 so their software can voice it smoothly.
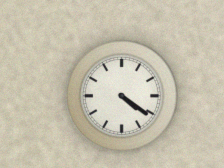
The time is 4h21
